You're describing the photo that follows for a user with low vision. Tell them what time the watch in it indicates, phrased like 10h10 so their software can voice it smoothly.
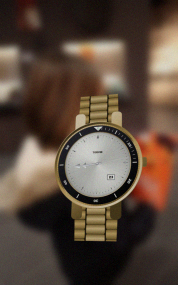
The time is 8h44
